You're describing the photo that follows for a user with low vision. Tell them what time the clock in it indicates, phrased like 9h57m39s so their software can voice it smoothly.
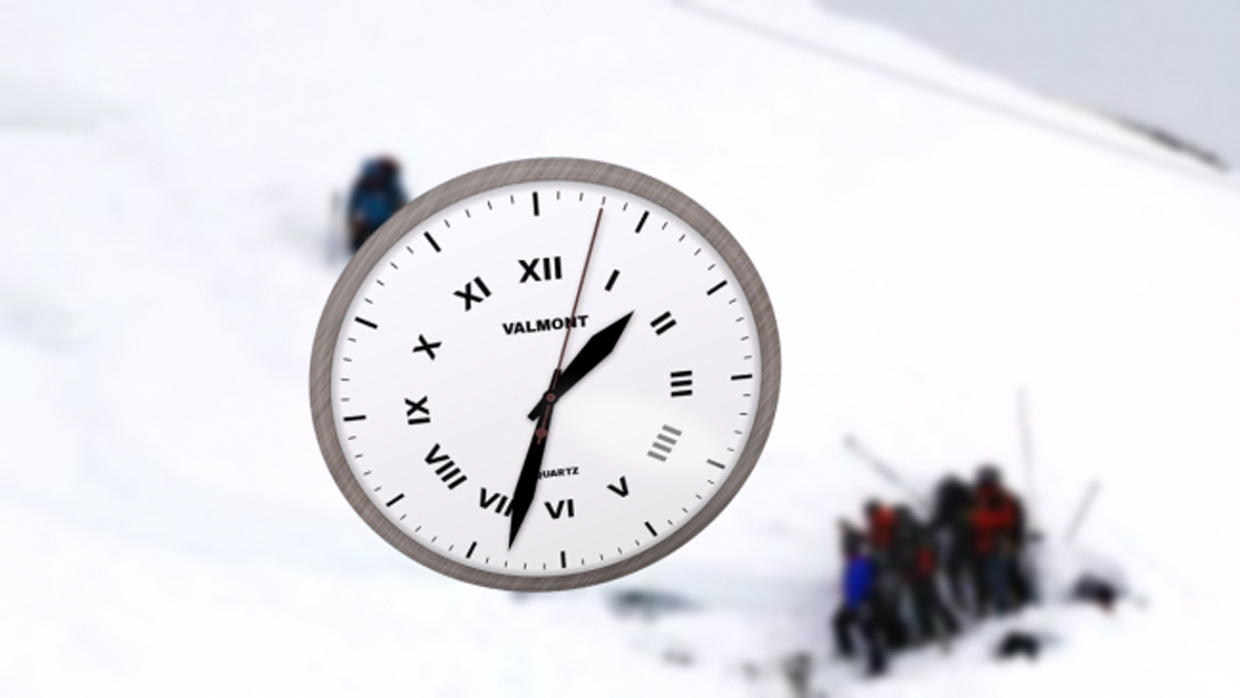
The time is 1h33m03s
